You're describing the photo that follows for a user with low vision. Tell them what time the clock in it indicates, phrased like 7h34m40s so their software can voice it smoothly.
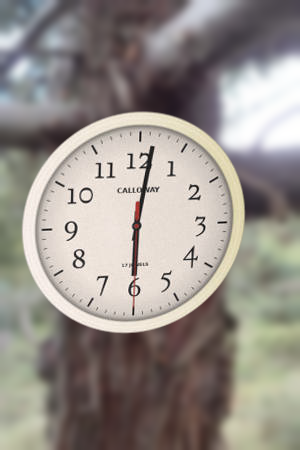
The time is 6h01m30s
